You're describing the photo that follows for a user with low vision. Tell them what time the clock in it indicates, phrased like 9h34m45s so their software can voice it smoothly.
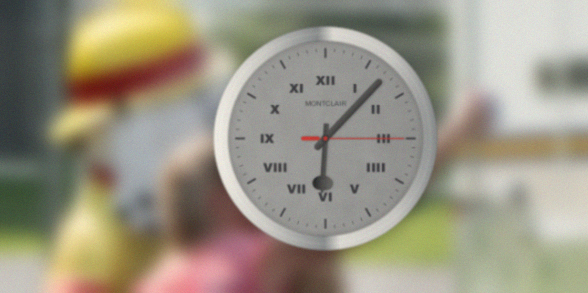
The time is 6h07m15s
